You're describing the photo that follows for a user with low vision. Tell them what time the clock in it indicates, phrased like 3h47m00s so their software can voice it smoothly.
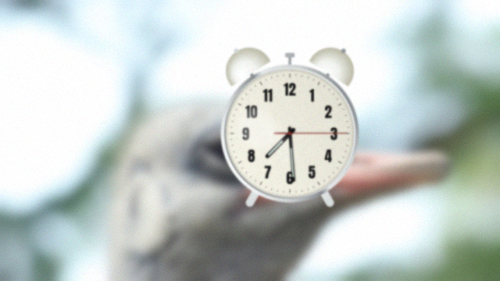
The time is 7h29m15s
